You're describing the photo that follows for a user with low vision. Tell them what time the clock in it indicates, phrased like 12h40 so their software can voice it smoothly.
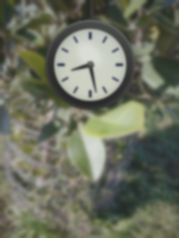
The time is 8h28
